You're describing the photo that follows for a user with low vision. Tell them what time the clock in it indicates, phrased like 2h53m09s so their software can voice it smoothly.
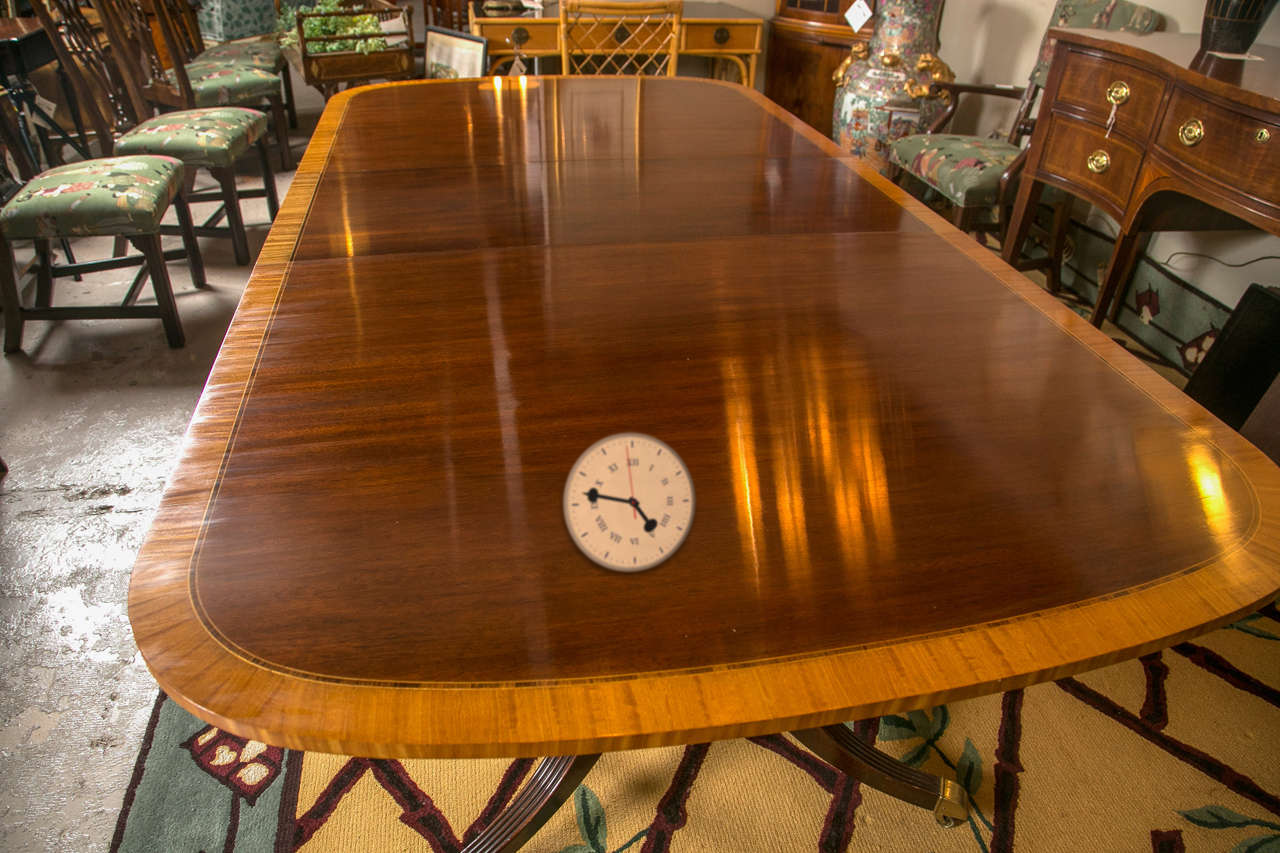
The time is 4h46m59s
